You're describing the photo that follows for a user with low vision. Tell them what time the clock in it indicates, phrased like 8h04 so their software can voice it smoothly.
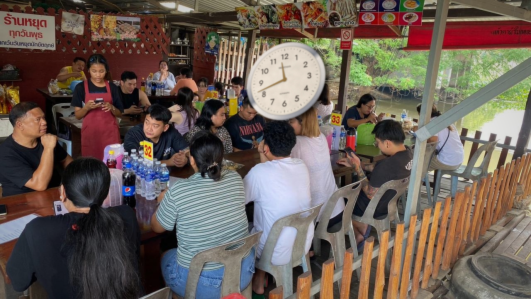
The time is 11h42
